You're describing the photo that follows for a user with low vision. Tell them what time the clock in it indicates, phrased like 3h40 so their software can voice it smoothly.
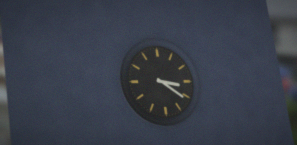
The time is 3h21
